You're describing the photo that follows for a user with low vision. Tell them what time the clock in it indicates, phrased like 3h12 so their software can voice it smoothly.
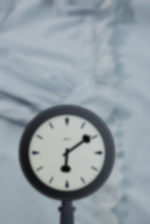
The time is 6h09
